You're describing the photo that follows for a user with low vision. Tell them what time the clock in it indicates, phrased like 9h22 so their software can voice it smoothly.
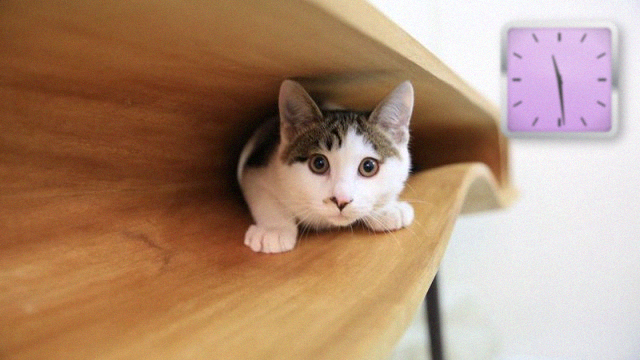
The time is 11h29
